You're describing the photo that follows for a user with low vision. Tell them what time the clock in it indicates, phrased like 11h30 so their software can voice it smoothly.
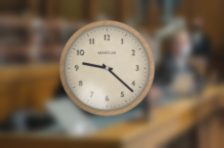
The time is 9h22
